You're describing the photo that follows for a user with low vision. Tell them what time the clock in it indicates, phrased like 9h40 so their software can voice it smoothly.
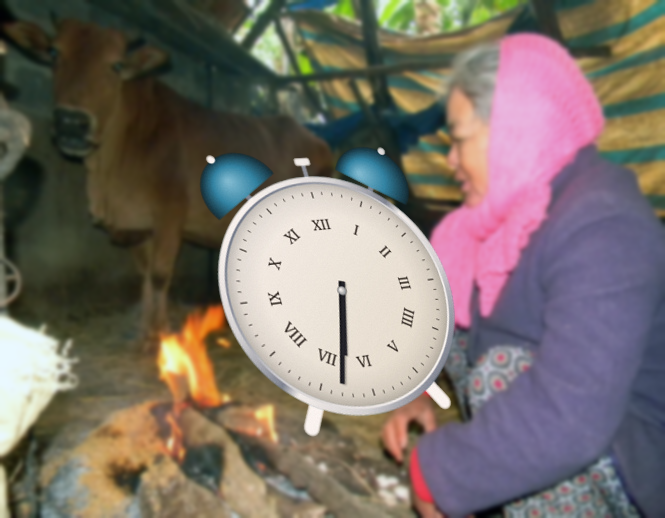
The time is 6h33
